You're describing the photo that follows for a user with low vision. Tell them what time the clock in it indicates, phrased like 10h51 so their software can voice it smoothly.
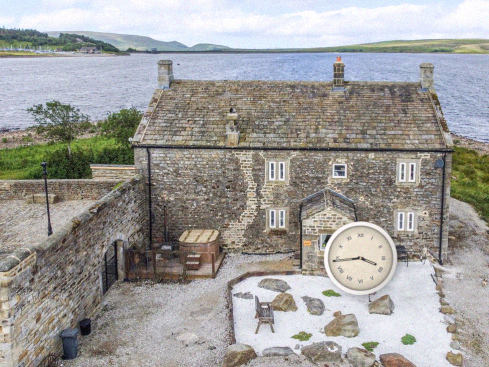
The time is 3h44
